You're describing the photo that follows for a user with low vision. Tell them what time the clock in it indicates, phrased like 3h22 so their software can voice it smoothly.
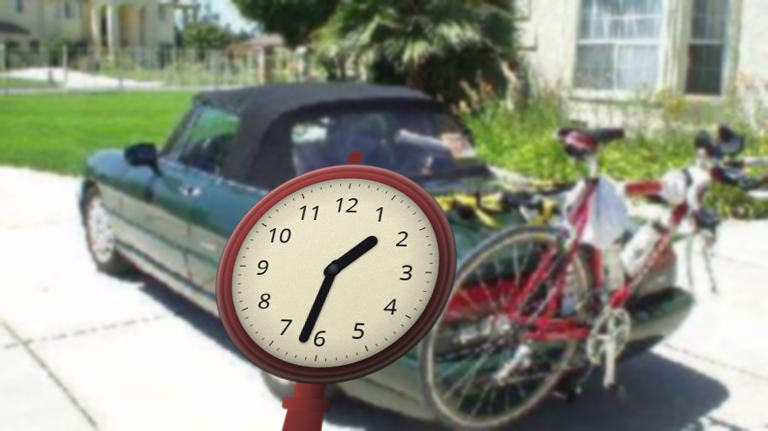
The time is 1h32
